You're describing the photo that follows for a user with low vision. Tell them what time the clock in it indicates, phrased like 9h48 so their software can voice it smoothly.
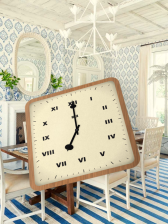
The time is 7h00
